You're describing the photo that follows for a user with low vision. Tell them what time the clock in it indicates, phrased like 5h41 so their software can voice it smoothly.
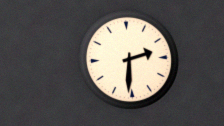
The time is 2h31
